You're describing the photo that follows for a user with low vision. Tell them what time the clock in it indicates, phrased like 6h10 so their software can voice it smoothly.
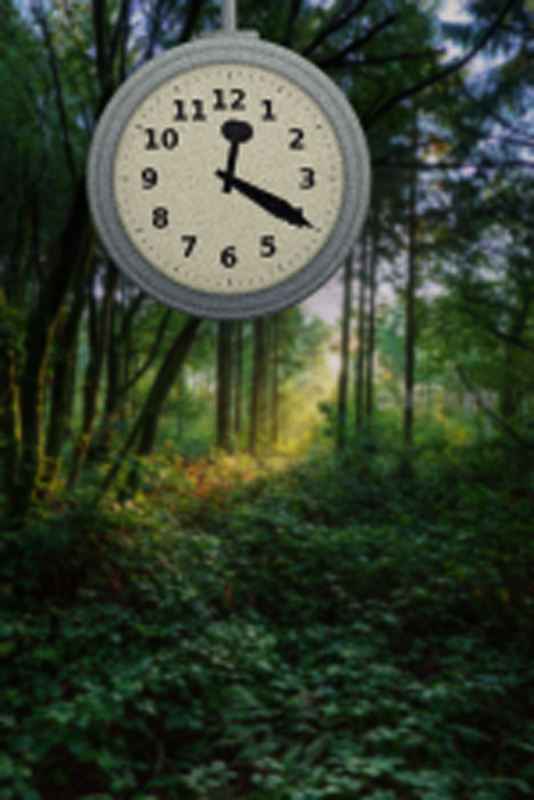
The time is 12h20
